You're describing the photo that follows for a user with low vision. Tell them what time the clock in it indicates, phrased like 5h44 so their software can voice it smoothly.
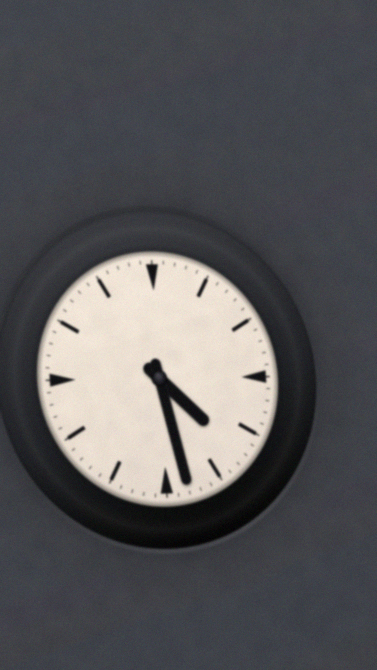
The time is 4h28
